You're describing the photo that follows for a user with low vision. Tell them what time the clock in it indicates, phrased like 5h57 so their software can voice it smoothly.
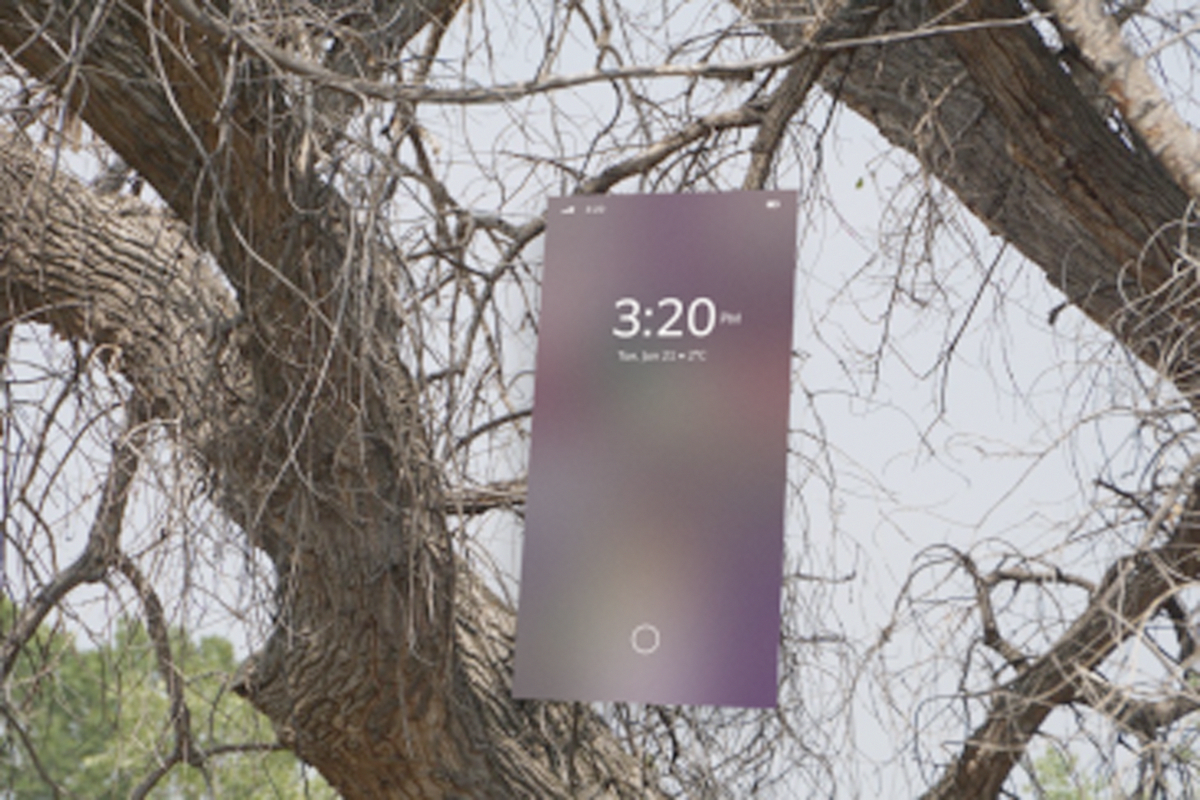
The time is 3h20
